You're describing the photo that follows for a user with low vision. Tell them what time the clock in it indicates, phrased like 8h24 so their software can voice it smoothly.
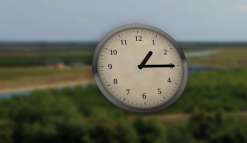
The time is 1h15
